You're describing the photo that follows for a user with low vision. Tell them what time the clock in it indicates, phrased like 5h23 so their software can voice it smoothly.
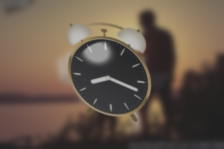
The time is 8h18
